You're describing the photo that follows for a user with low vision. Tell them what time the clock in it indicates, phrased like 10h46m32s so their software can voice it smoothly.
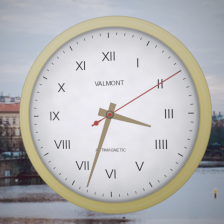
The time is 3h33m10s
